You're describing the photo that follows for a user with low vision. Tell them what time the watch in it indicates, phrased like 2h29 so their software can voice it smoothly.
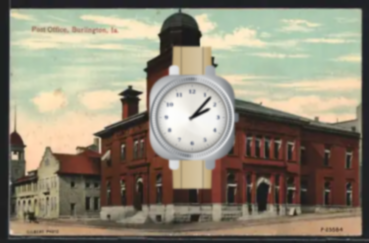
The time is 2h07
